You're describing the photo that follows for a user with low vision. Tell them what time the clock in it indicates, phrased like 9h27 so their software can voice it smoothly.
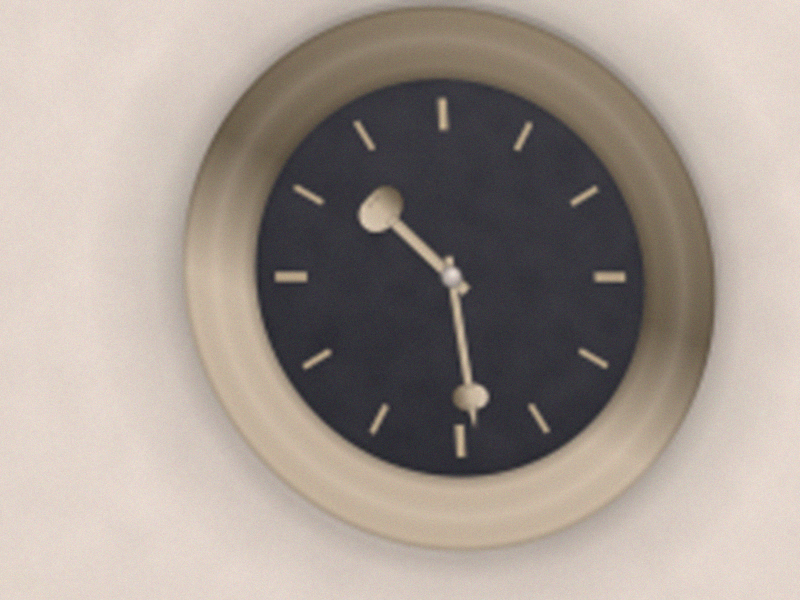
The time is 10h29
